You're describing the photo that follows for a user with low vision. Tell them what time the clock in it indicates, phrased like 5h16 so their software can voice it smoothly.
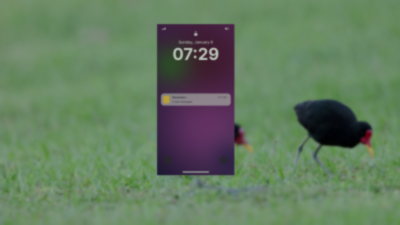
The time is 7h29
